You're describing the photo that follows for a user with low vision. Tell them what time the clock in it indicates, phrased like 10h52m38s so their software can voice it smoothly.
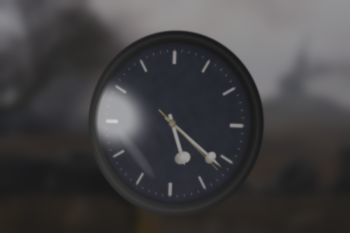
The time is 5h21m22s
